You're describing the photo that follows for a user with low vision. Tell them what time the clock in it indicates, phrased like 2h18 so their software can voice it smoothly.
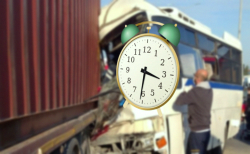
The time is 3h31
